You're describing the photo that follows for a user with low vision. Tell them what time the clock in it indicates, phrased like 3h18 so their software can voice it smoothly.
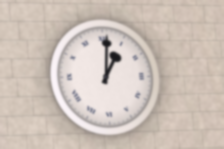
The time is 1h01
